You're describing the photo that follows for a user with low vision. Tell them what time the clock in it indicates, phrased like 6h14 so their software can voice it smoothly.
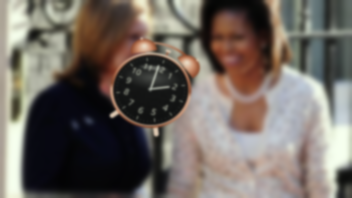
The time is 1h59
